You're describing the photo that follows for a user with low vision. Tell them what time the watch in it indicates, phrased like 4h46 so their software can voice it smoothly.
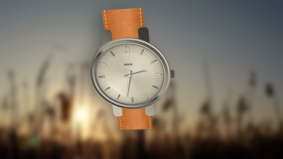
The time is 2h32
